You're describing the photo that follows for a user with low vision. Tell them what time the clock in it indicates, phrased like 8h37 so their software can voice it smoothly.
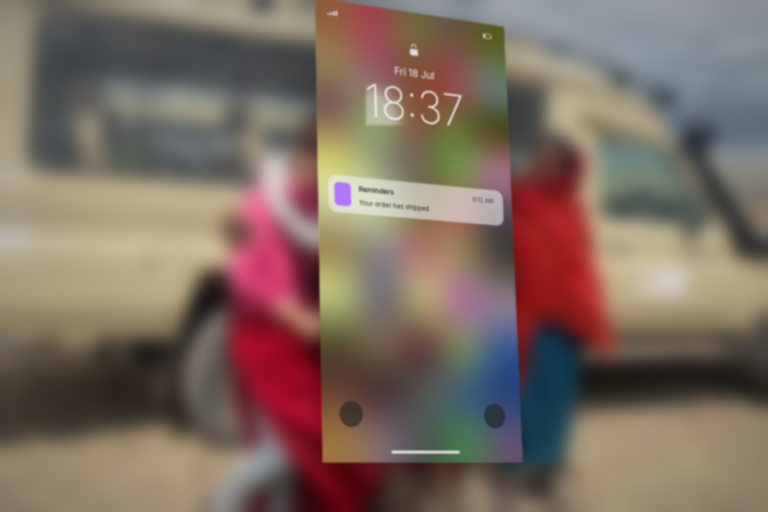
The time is 18h37
